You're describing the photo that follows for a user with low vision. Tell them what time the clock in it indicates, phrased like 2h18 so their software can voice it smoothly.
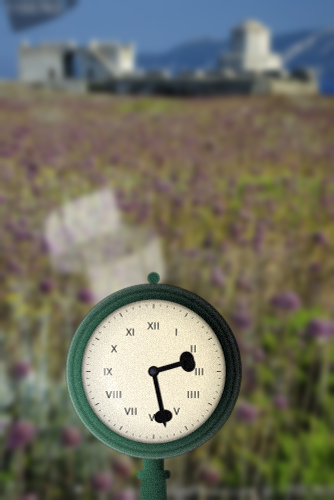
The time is 2h28
